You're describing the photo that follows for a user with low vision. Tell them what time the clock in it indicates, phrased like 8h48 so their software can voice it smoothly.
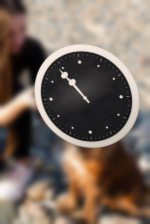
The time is 10h54
